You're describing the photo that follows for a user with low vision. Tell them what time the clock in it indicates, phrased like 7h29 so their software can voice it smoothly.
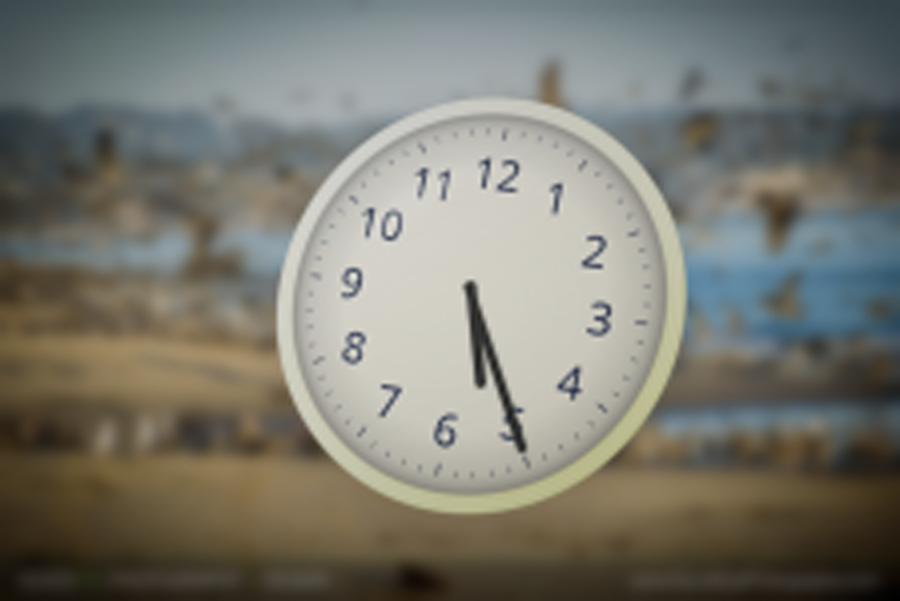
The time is 5h25
